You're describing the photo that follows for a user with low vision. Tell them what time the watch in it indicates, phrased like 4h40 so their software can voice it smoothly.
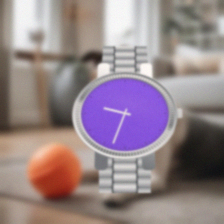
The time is 9h33
